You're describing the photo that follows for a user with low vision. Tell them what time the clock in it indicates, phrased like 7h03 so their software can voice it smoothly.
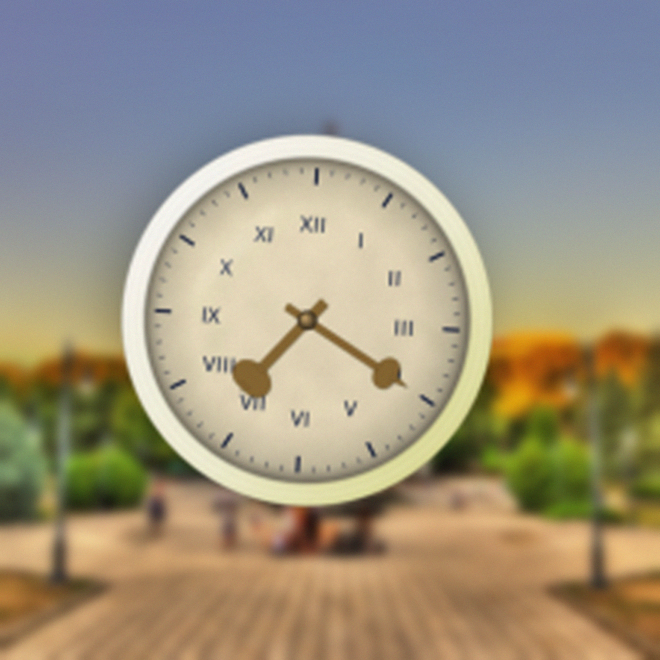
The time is 7h20
